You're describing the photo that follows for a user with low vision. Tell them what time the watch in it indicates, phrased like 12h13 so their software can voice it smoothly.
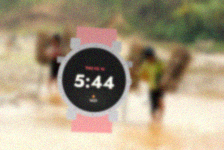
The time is 5h44
